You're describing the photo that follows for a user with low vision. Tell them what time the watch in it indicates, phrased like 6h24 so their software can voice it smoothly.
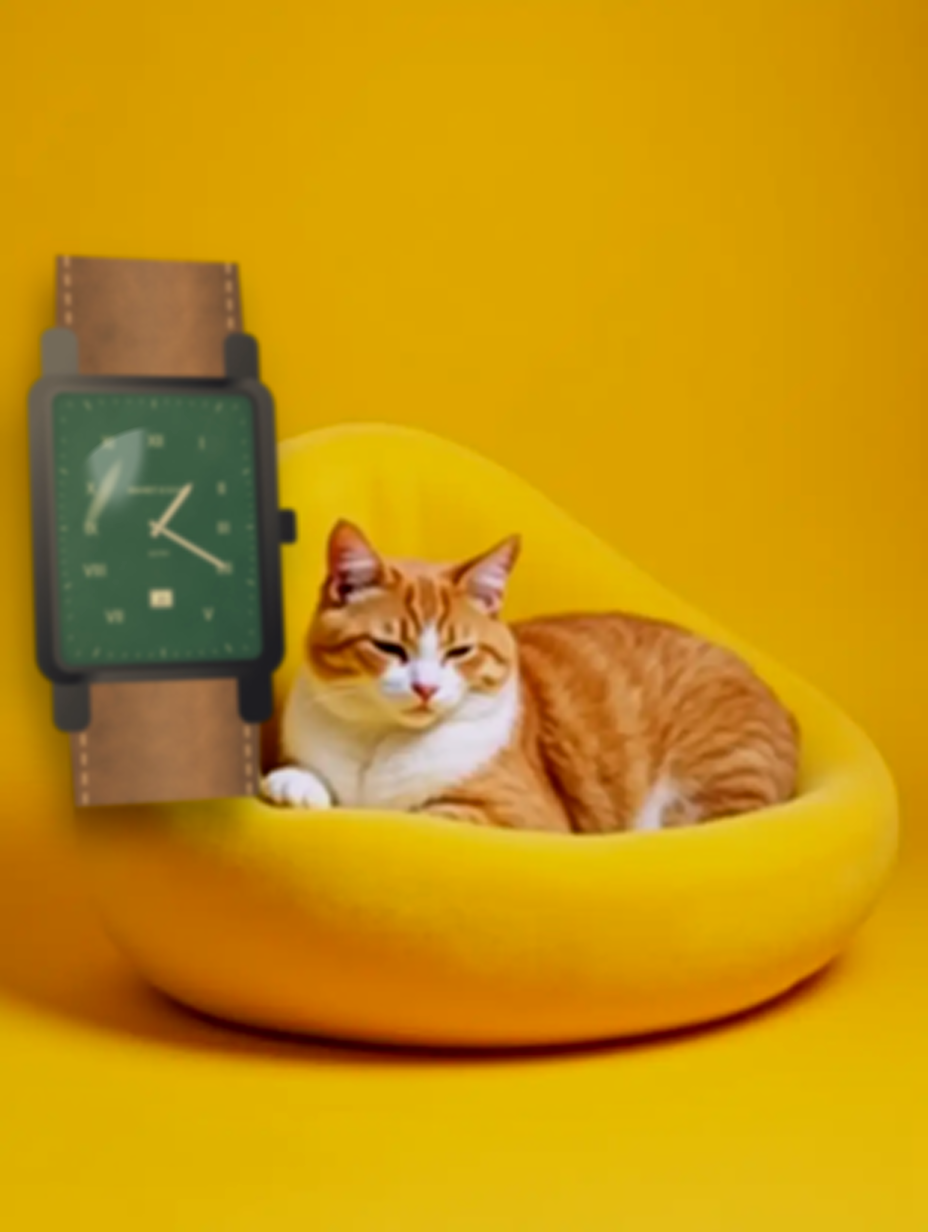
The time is 1h20
